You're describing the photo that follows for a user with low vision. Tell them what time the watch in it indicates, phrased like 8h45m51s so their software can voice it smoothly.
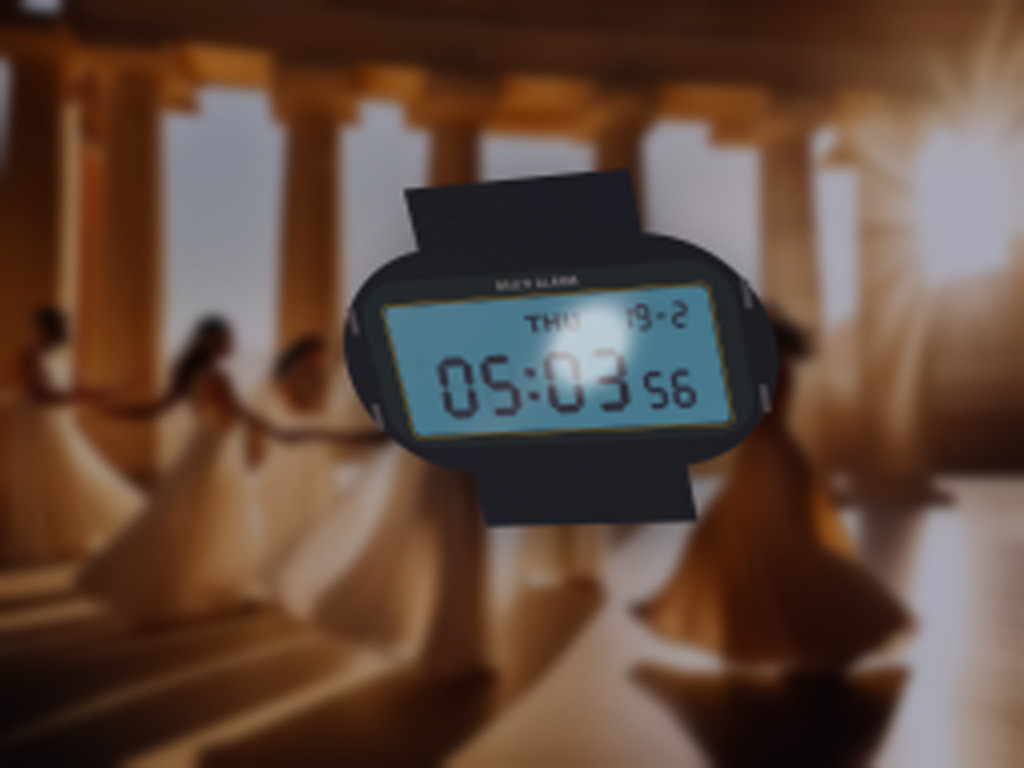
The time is 5h03m56s
